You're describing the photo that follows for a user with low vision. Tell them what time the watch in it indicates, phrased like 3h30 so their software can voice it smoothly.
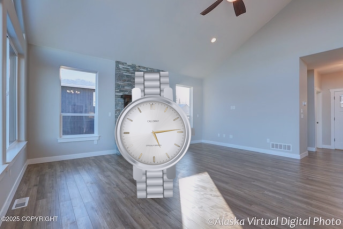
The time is 5h14
